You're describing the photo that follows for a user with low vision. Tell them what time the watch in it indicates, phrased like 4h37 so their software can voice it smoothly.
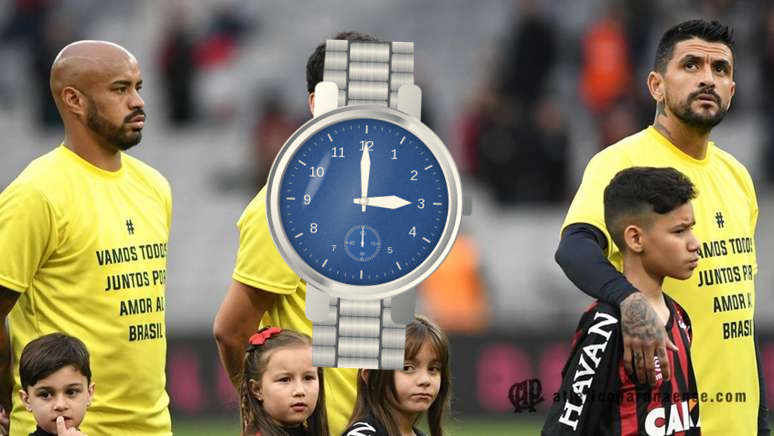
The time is 3h00
